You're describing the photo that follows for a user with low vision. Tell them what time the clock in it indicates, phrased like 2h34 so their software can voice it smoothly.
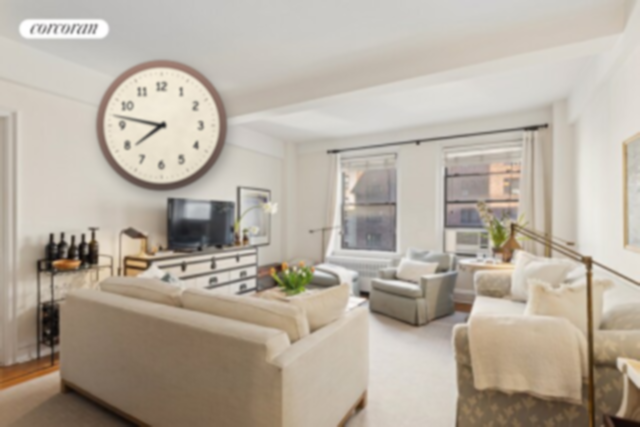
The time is 7h47
